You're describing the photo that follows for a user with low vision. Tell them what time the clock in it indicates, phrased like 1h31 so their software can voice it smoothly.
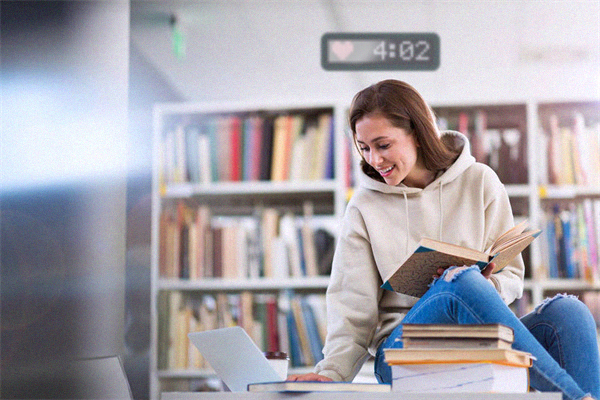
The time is 4h02
